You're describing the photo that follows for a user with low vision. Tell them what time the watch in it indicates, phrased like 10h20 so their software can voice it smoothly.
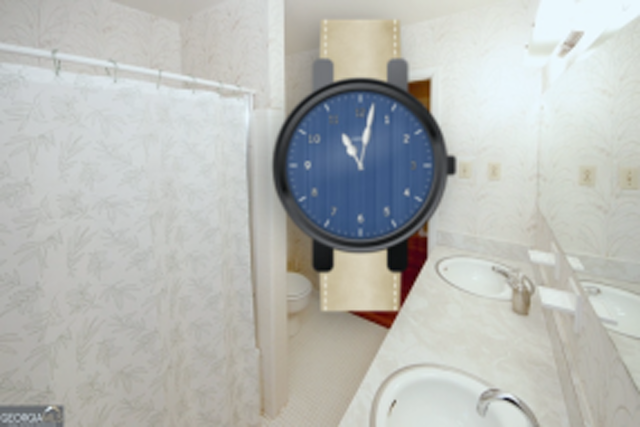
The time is 11h02
